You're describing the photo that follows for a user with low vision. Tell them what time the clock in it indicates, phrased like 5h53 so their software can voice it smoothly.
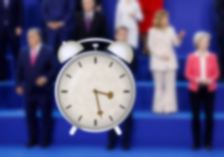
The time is 3h28
